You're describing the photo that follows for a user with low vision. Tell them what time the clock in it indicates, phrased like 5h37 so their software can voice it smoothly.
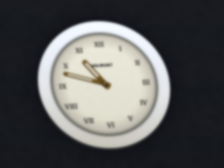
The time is 10h48
